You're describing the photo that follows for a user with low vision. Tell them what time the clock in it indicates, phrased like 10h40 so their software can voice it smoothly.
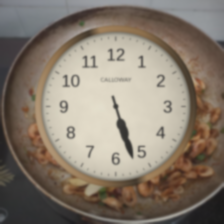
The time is 5h27
